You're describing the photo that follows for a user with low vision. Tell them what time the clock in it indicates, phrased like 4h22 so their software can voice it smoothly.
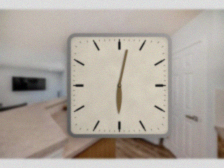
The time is 6h02
